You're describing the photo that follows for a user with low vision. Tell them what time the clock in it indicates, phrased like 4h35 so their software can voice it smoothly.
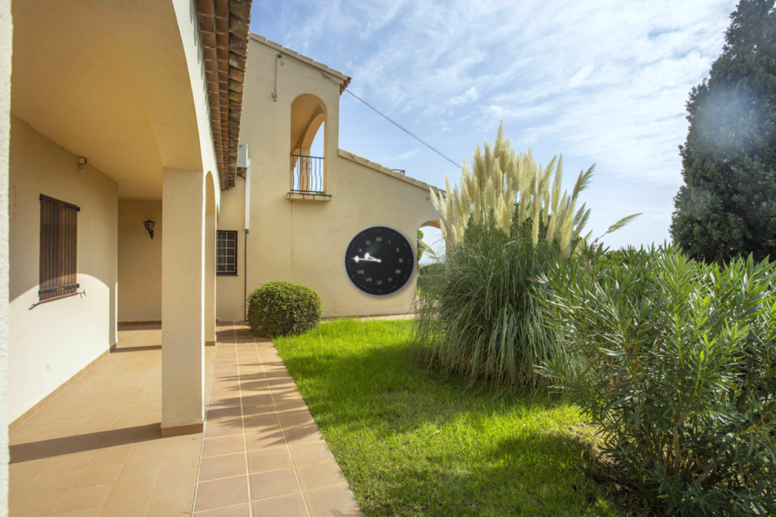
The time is 9h46
